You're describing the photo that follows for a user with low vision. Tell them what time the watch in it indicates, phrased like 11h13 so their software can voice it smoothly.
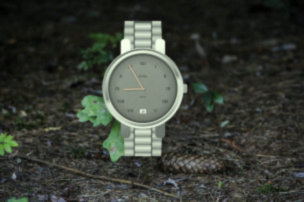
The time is 8h55
